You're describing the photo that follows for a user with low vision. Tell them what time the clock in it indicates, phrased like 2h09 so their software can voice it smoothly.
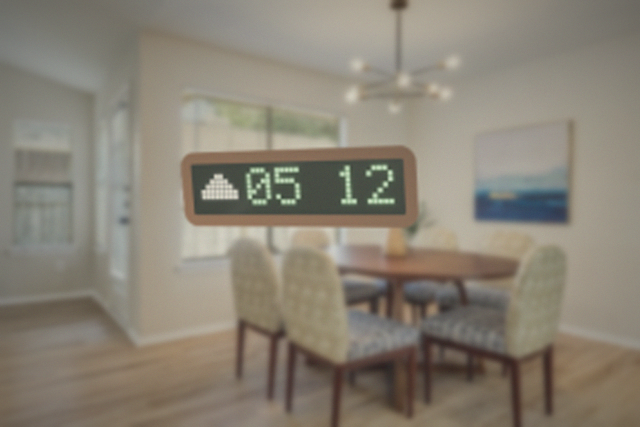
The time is 5h12
